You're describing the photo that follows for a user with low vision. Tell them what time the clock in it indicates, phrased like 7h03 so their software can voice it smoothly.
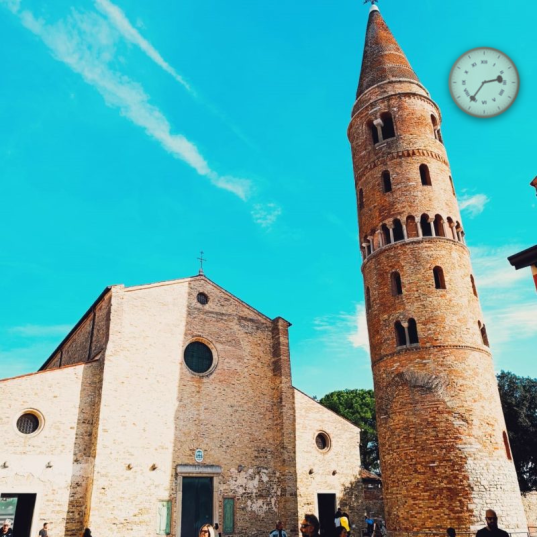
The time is 2h36
